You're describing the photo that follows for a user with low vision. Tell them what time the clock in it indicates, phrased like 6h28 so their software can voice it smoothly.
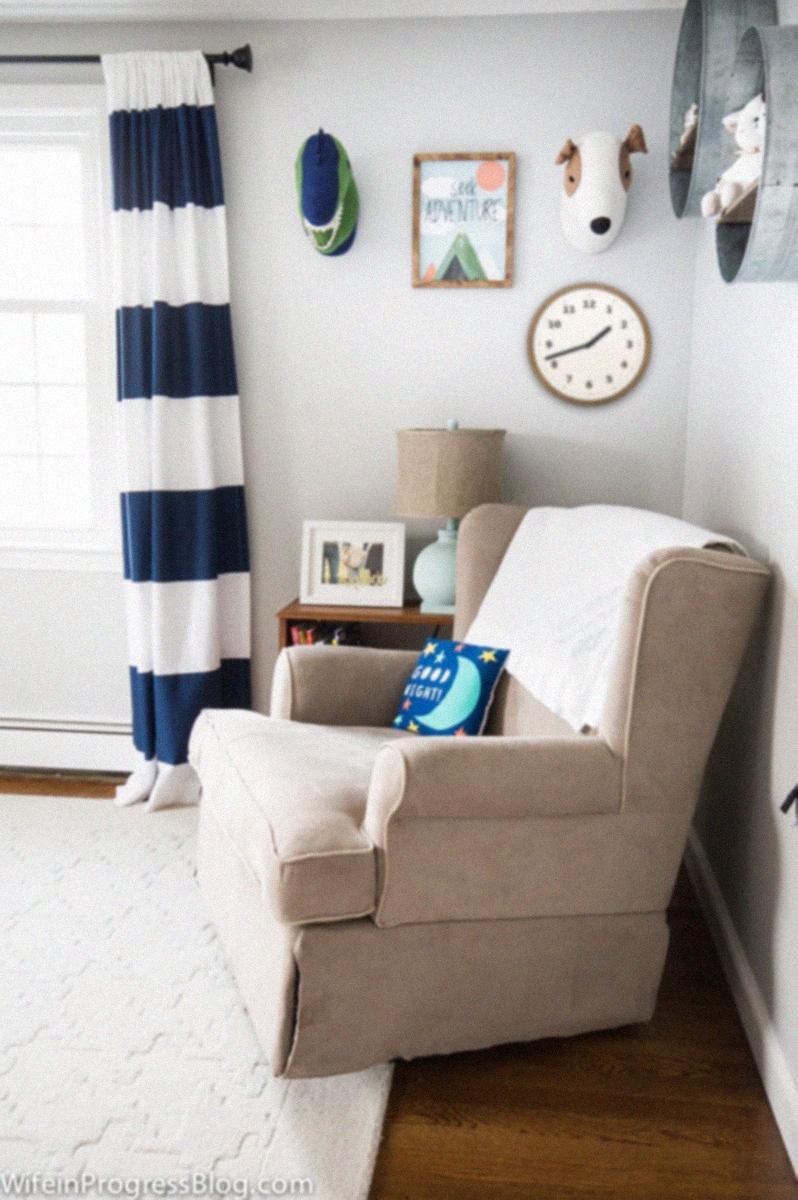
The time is 1h42
